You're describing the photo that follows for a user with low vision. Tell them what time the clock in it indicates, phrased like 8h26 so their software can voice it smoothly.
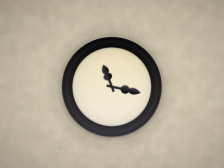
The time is 11h17
